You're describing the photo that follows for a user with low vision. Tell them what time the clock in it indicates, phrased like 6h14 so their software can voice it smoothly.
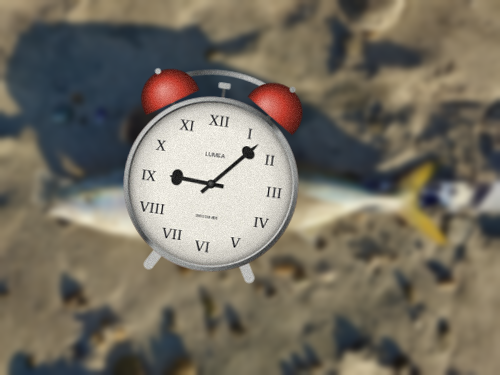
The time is 9h07
